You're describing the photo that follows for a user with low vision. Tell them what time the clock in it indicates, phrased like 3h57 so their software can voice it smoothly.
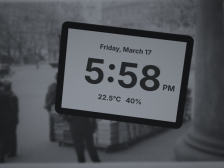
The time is 5h58
